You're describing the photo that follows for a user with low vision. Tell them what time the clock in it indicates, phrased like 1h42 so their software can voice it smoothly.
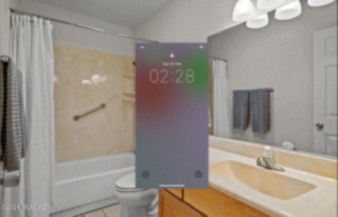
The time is 2h28
